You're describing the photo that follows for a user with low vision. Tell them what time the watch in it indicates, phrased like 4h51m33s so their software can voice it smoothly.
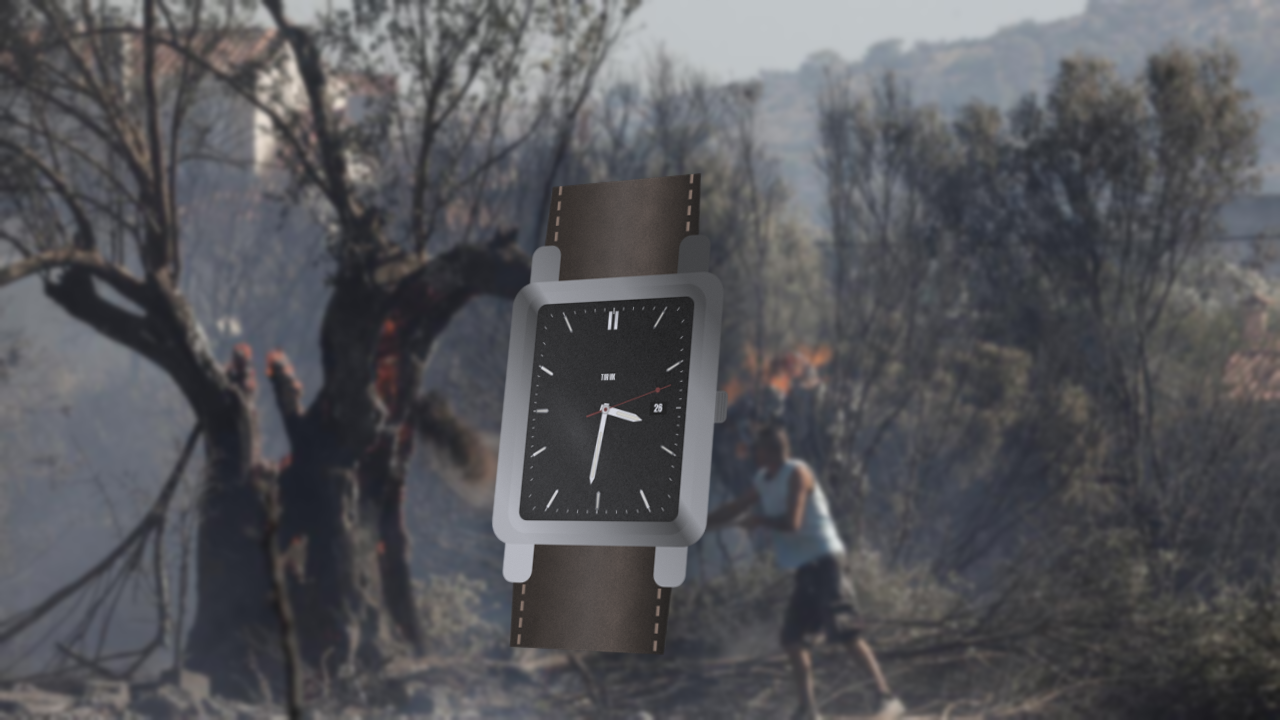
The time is 3h31m12s
